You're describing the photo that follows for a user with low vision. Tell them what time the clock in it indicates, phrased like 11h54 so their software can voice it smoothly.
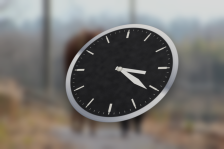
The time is 3h21
